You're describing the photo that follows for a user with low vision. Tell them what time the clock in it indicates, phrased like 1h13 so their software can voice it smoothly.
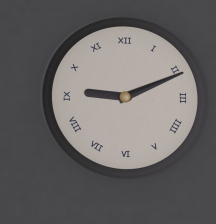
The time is 9h11
